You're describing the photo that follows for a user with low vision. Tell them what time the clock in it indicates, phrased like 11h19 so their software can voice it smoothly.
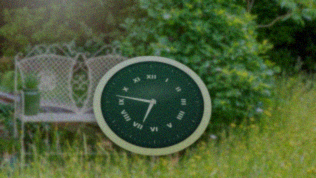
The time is 6h47
